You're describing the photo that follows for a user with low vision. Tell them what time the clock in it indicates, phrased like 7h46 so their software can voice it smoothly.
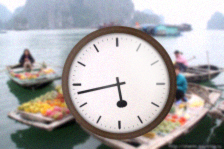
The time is 5h43
